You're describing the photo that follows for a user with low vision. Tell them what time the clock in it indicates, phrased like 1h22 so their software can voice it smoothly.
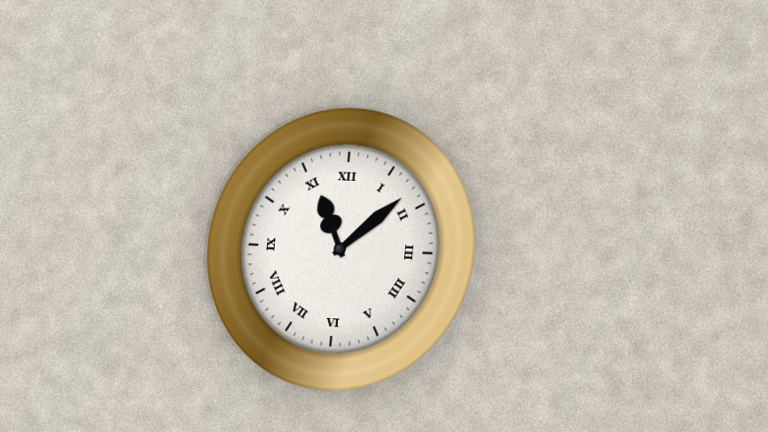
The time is 11h08
